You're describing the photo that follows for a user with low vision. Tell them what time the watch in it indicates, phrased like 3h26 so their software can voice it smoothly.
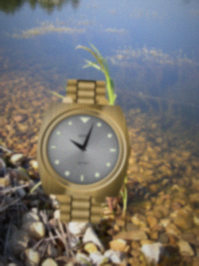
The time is 10h03
